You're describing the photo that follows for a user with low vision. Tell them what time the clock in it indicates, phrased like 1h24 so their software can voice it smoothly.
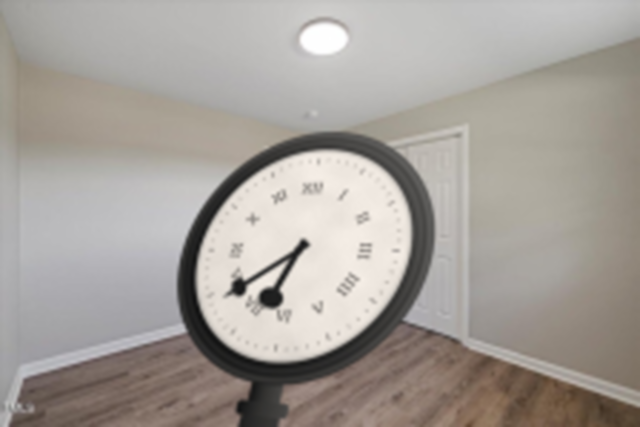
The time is 6h39
